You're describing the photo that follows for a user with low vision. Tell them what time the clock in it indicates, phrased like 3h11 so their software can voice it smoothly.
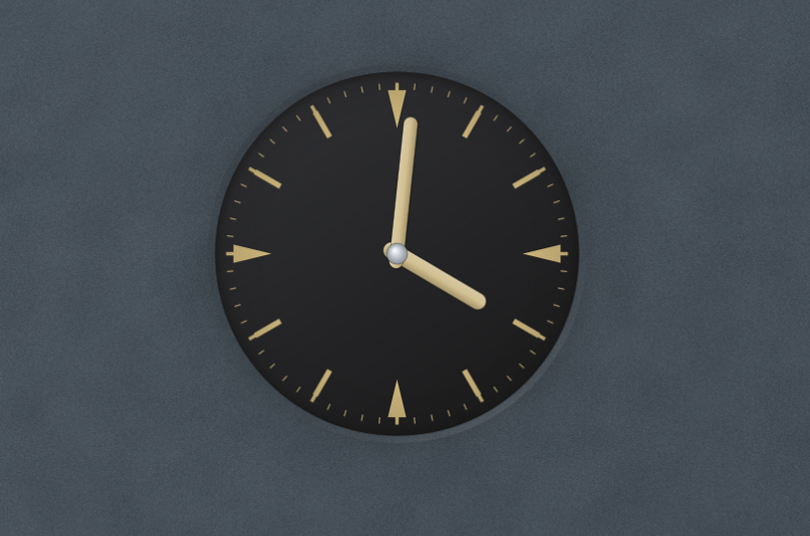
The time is 4h01
